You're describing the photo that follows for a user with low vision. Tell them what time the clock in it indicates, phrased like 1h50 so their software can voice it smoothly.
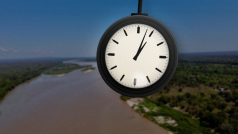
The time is 1h03
